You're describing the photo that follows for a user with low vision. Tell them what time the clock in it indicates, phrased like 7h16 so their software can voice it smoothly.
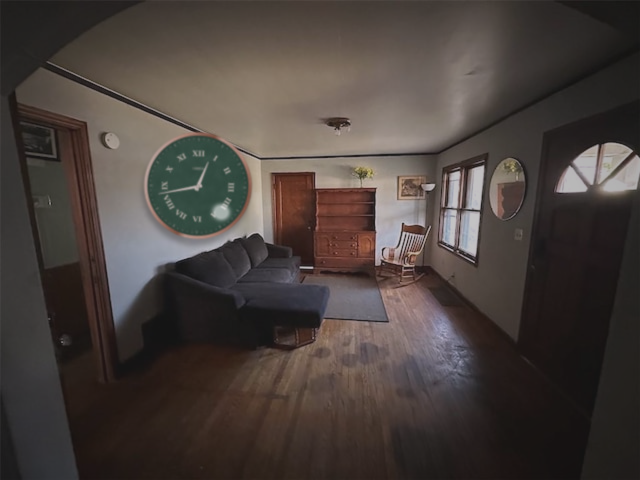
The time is 12h43
